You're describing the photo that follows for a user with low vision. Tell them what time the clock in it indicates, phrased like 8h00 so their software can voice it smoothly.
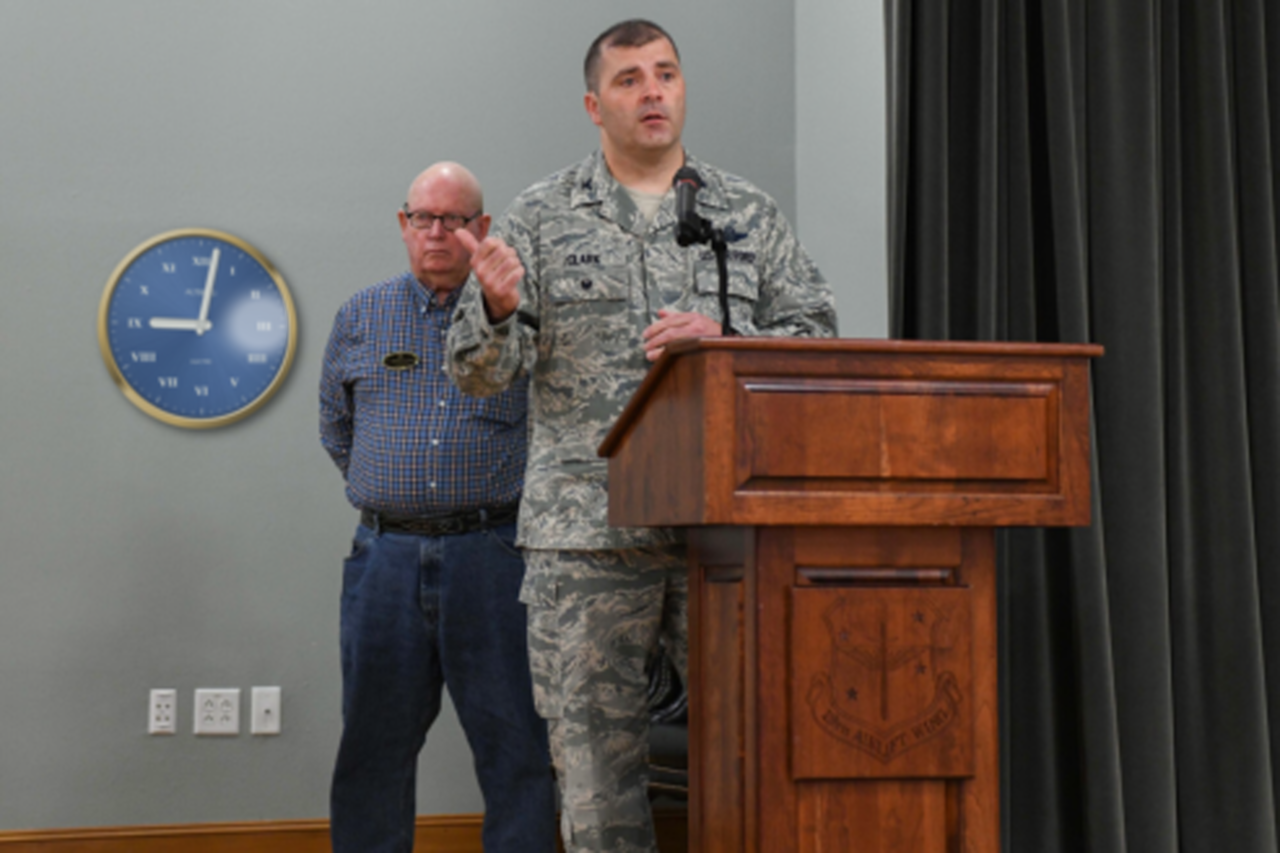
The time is 9h02
